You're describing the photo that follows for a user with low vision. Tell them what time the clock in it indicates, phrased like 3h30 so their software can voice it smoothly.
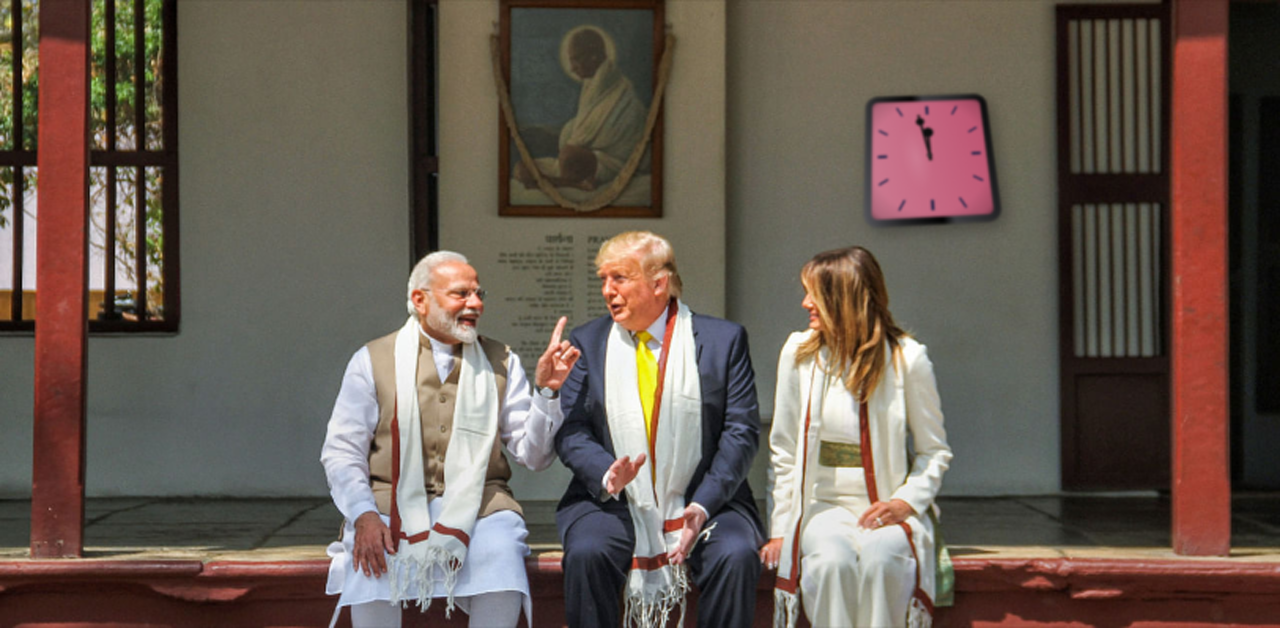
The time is 11h58
